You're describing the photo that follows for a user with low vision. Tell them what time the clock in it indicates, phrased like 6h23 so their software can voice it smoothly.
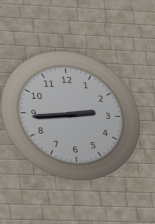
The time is 2h44
